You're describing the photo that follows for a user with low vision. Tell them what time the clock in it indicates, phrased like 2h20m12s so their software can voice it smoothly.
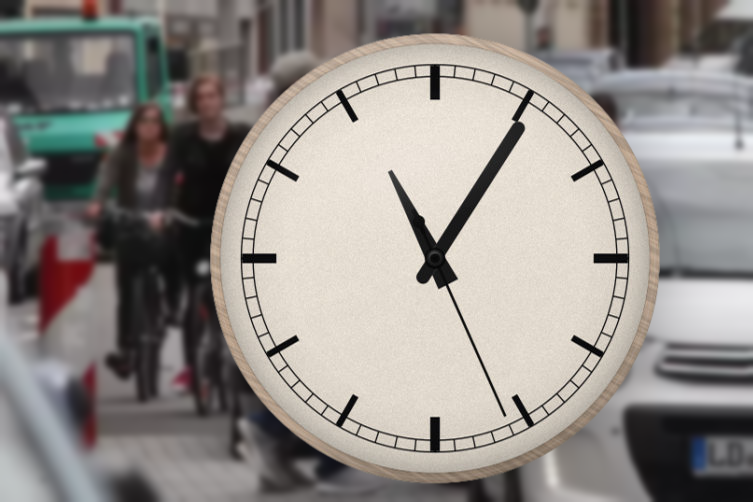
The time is 11h05m26s
